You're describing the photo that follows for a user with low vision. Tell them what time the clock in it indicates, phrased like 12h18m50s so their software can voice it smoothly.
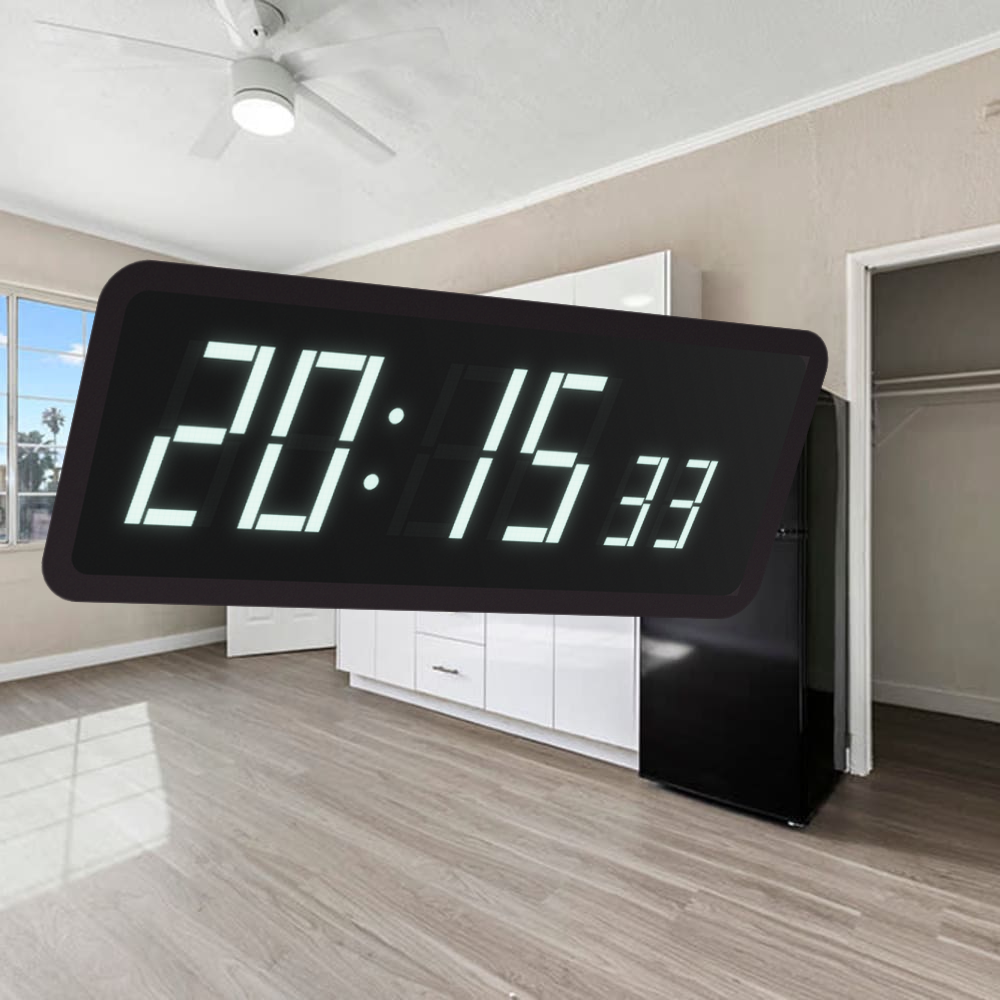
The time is 20h15m33s
